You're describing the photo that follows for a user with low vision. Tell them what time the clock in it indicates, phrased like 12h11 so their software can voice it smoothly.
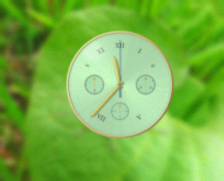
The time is 11h37
